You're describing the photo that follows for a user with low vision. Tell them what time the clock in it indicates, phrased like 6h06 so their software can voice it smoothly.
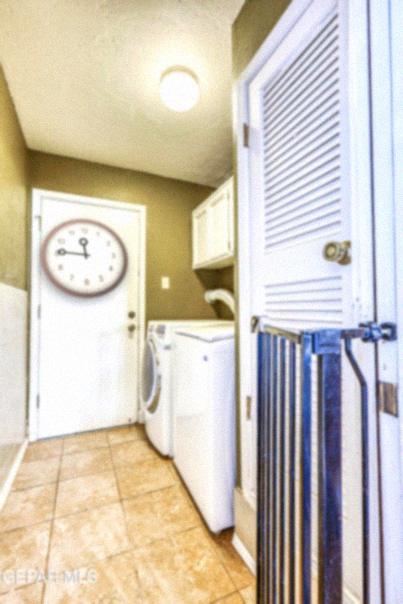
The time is 11h46
